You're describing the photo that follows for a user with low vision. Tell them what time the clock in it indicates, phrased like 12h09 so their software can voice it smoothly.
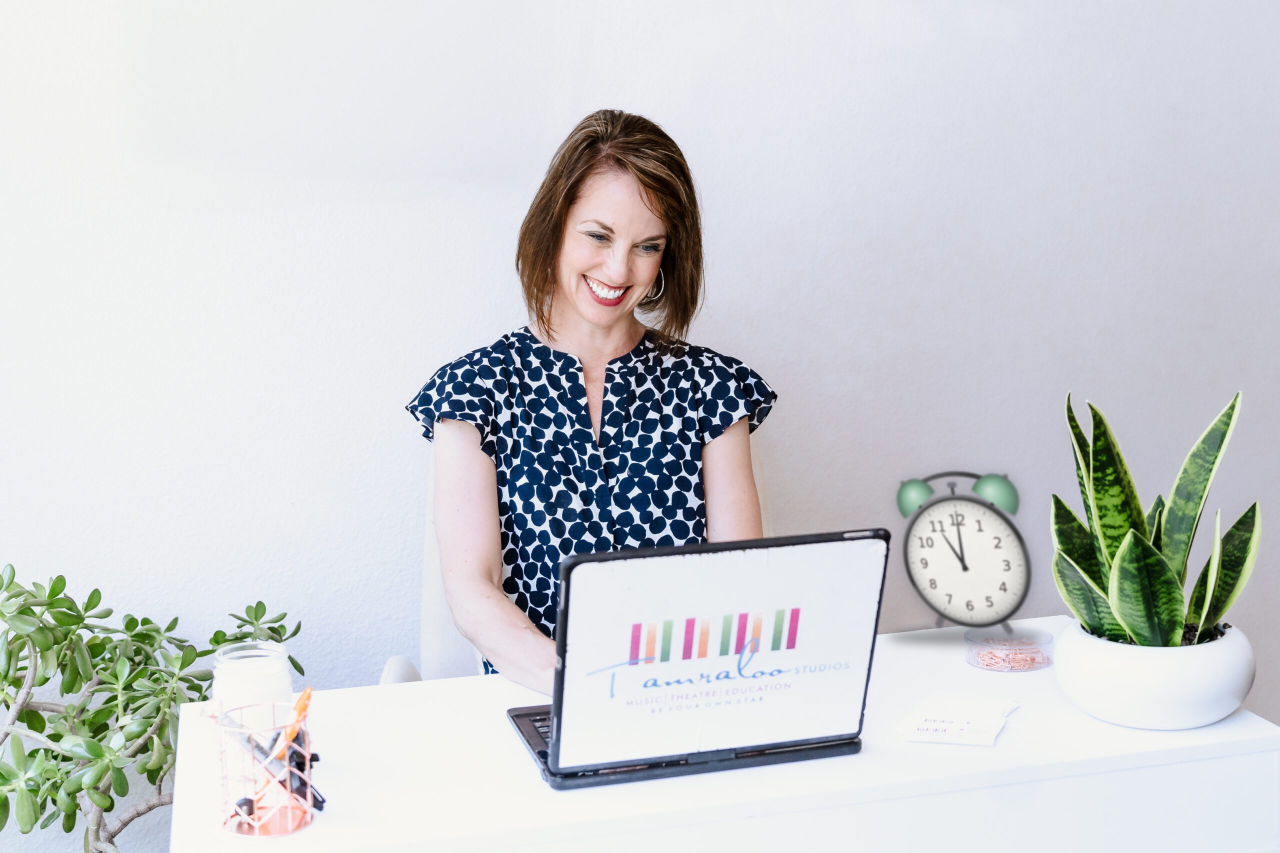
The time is 11h00
